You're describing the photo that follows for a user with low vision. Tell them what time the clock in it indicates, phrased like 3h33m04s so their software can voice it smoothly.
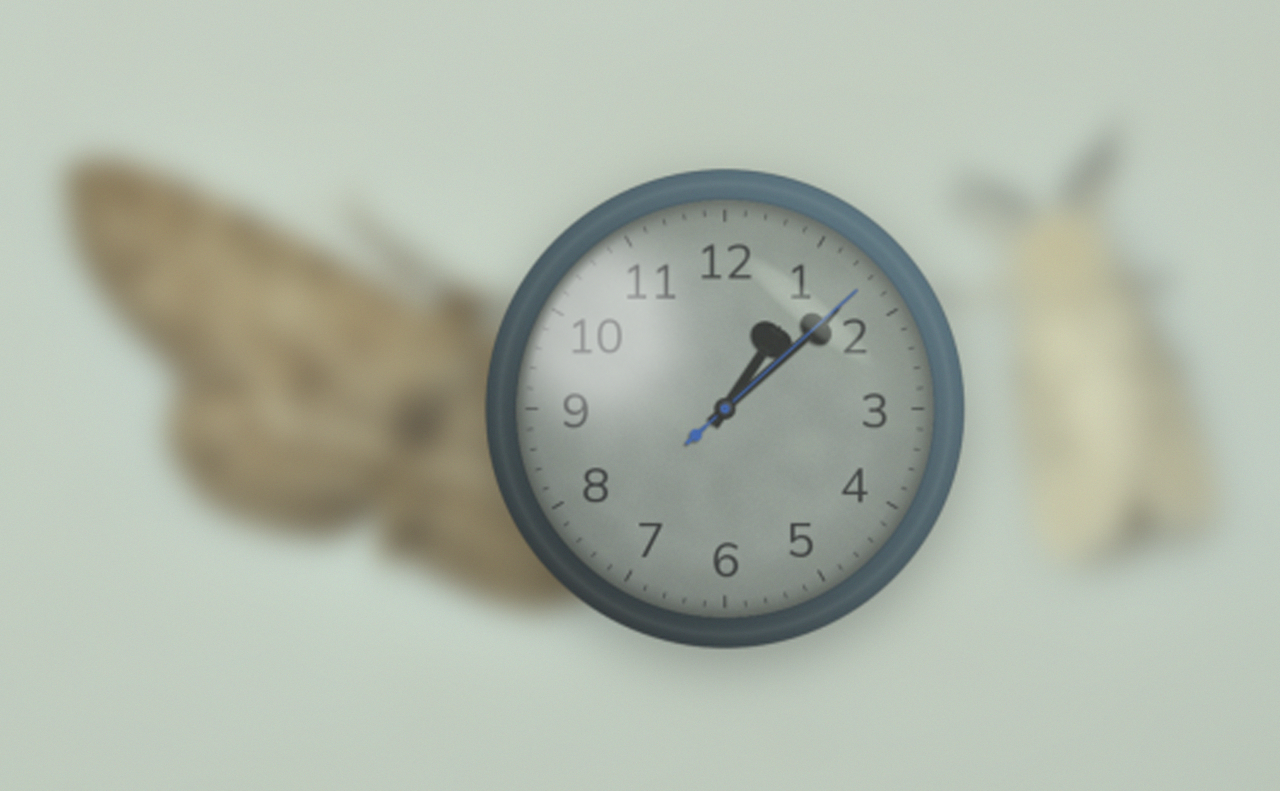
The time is 1h08m08s
